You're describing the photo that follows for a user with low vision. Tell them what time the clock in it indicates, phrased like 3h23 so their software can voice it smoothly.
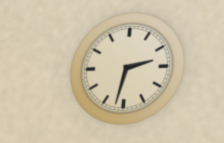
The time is 2h32
